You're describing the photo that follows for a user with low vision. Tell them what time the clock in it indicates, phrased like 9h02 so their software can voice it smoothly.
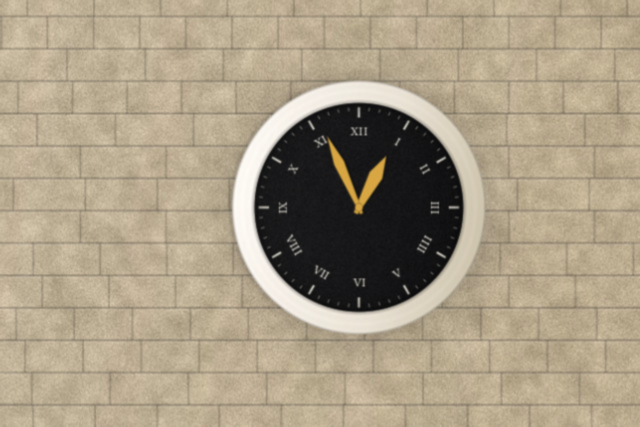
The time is 12h56
